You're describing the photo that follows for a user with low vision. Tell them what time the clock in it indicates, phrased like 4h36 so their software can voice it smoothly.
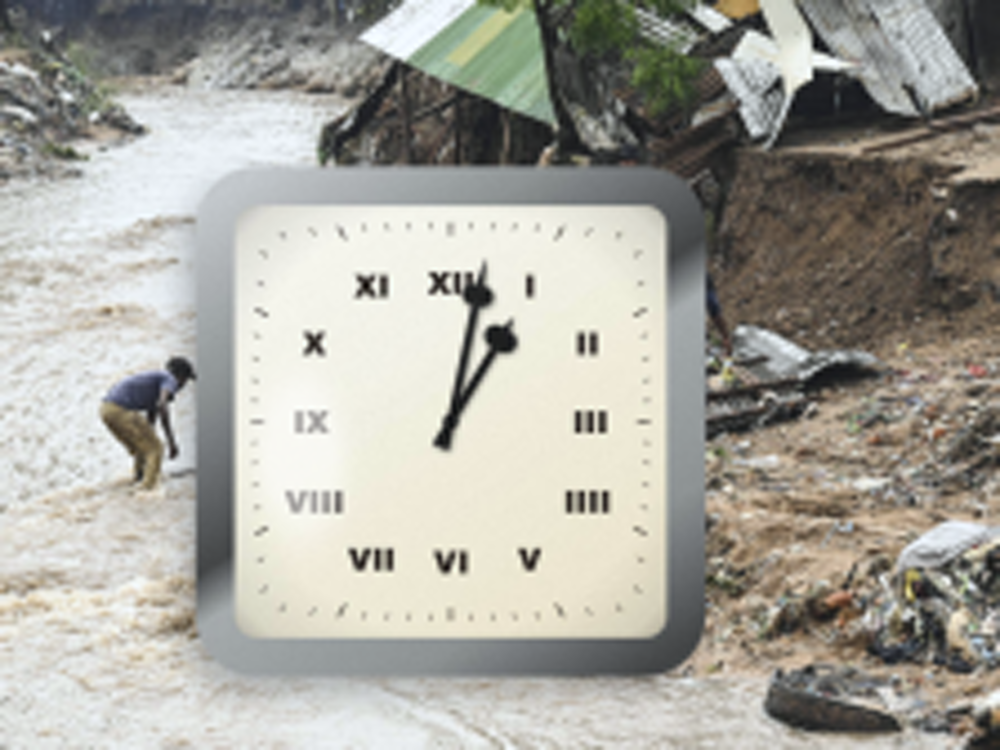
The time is 1h02
